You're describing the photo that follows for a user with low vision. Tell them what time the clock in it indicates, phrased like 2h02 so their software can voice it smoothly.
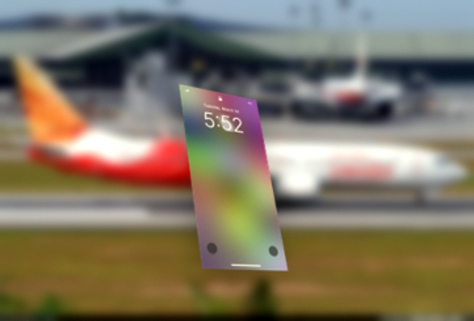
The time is 5h52
